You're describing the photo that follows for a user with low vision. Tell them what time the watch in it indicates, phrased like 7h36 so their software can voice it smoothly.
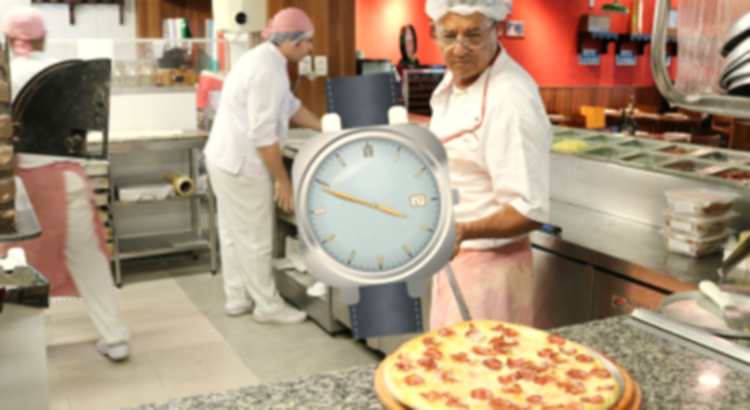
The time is 3h49
